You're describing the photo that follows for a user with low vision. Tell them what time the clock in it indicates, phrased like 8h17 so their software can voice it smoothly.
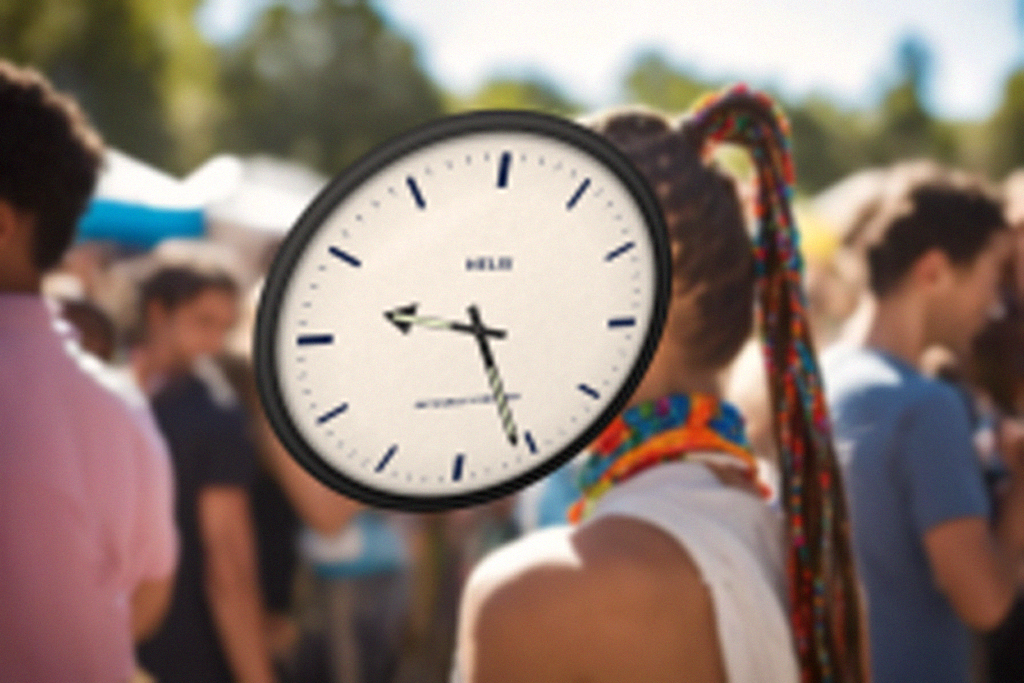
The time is 9h26
